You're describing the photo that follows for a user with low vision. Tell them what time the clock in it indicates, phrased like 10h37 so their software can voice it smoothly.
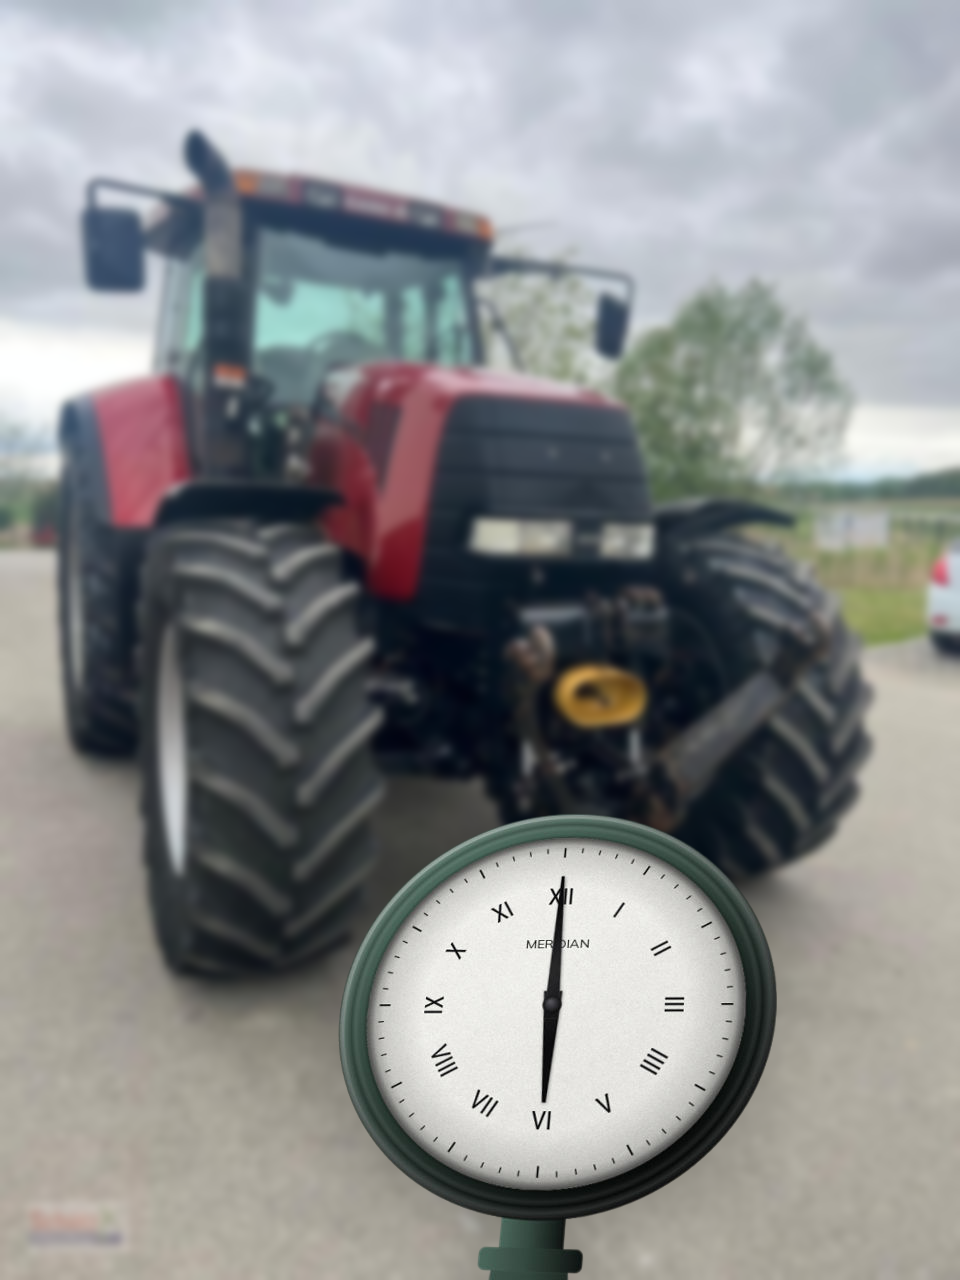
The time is 6h00
